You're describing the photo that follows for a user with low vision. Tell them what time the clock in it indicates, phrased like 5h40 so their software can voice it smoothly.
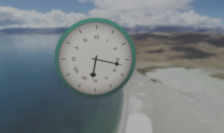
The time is 6h17
